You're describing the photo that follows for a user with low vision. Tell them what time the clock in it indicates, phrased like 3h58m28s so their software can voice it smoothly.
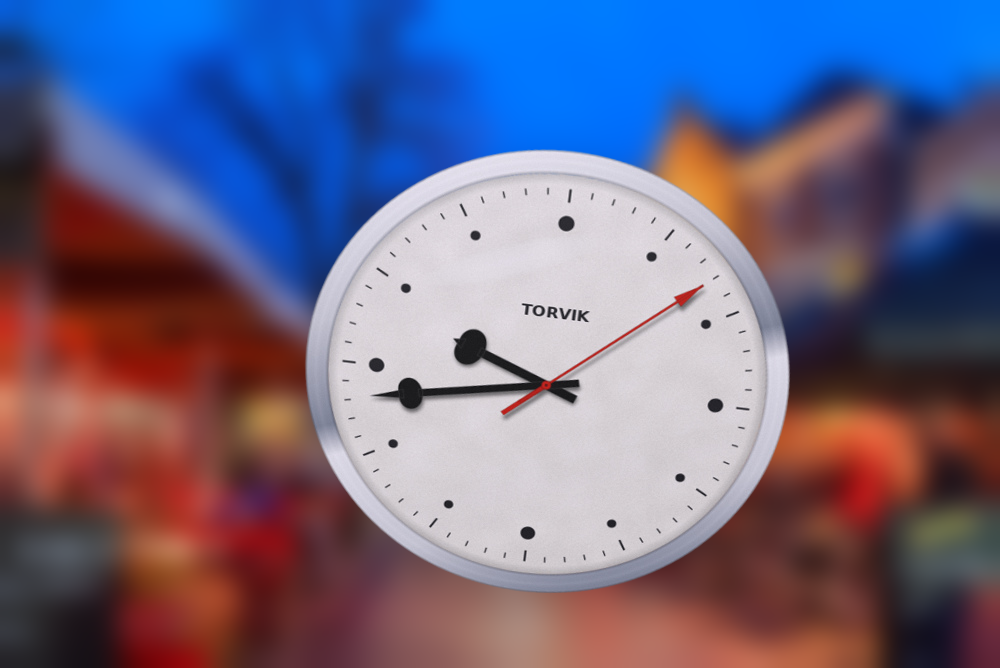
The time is 9h43m08s
